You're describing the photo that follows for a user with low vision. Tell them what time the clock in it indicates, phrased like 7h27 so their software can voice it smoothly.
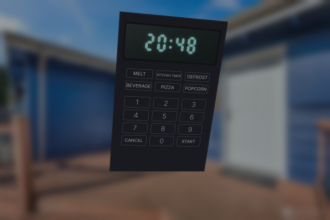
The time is 20h48
